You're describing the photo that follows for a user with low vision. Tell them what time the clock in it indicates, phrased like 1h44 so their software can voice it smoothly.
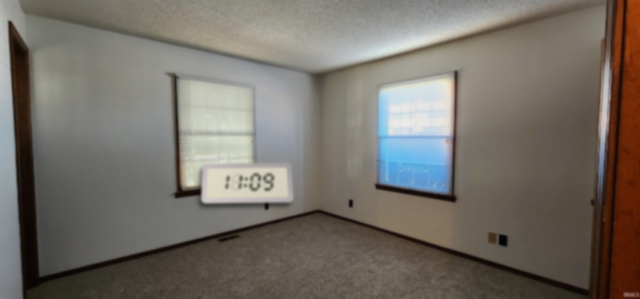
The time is 11h09
